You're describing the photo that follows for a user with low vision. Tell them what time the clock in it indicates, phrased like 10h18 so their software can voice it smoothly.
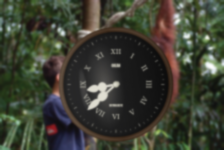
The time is 8h38
